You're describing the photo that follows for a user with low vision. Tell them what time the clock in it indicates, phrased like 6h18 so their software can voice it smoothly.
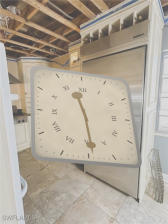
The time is 11h29
